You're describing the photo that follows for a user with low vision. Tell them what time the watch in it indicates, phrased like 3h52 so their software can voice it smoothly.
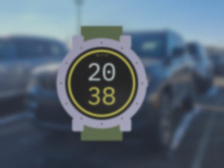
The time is 20h38
